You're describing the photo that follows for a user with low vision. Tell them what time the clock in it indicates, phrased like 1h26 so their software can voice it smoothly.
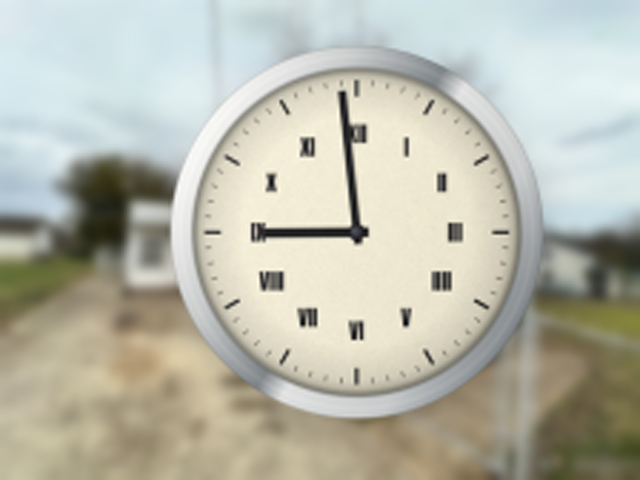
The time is 8h59
